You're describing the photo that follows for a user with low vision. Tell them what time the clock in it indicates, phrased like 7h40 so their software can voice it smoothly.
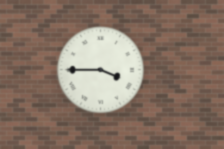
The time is 3h45
